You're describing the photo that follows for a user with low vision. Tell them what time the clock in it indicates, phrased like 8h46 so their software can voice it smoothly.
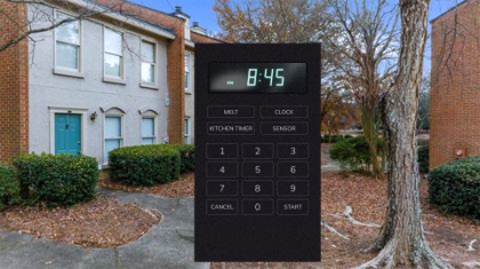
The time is 8h45
